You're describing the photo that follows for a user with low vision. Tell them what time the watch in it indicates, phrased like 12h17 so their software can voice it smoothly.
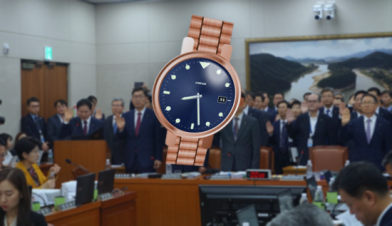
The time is 8h28
